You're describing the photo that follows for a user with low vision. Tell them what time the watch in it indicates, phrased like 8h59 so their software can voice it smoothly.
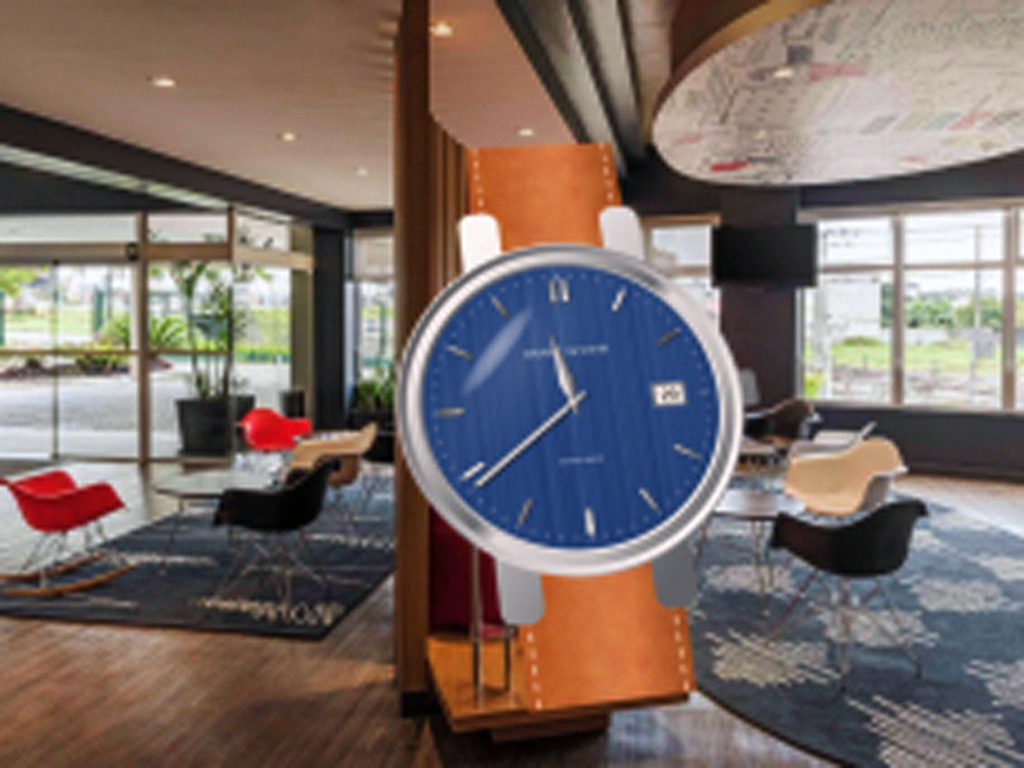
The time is 11h39
